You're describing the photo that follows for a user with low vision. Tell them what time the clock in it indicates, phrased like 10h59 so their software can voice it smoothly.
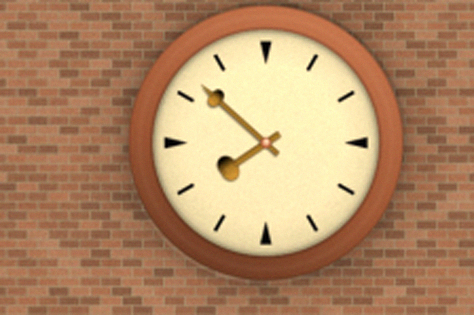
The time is 7h52
